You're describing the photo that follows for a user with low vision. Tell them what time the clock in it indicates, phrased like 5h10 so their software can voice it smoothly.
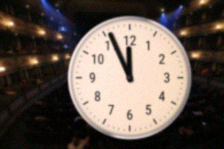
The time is 11h56
